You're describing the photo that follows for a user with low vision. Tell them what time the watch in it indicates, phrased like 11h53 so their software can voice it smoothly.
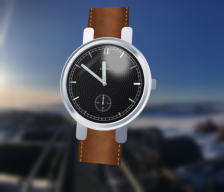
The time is 11h51
